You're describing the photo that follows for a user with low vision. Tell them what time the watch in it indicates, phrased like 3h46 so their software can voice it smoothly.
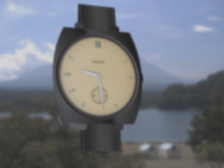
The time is 9h29
